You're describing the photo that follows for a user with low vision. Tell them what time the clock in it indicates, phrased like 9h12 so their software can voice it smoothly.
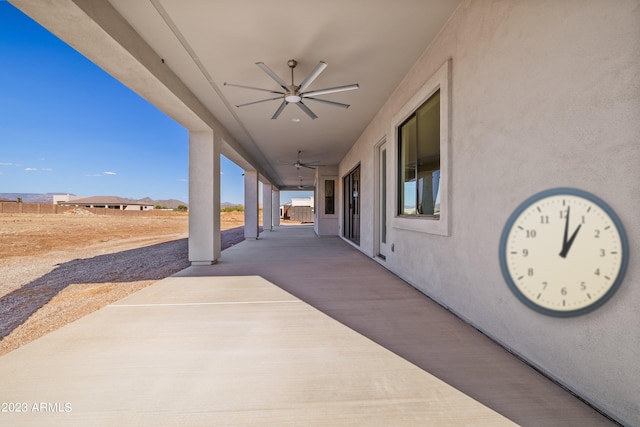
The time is 1h01
